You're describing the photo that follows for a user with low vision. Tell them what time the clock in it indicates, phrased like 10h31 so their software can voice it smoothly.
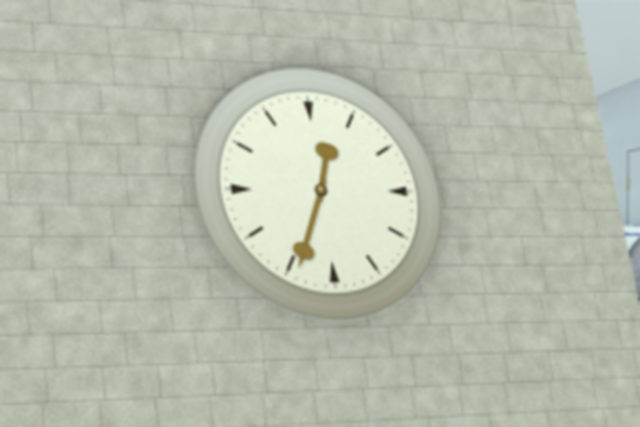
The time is 12h34
